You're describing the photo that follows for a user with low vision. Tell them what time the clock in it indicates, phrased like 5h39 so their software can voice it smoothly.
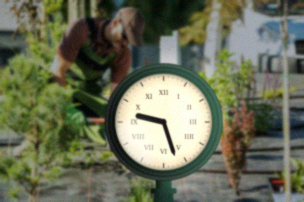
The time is 9h27
